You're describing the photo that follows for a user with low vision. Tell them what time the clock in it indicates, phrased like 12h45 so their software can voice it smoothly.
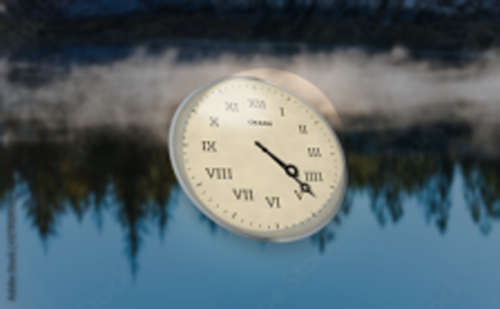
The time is 4h23
